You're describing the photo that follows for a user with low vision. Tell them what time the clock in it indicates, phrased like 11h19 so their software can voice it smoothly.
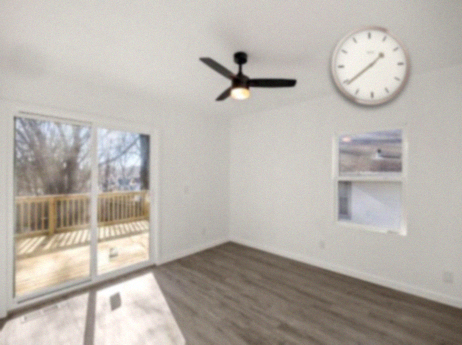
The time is 1h39
